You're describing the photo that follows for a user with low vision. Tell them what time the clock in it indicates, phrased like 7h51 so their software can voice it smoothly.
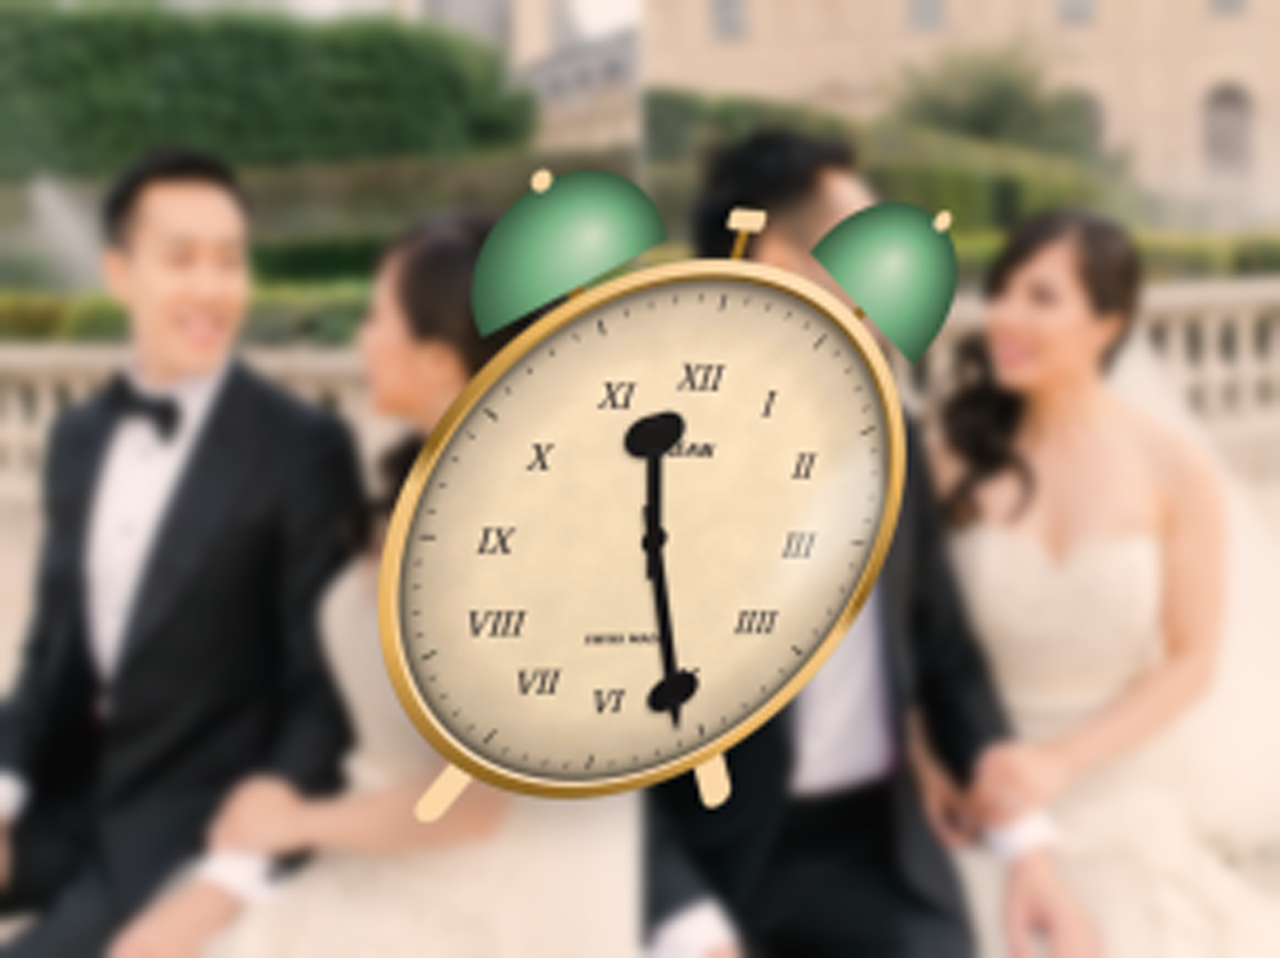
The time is 11h26
